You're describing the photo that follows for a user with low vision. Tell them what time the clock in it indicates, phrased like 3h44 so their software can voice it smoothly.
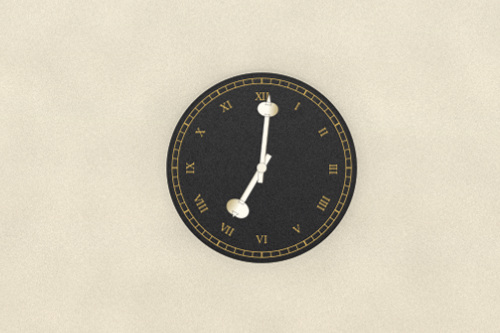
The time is 7h01
